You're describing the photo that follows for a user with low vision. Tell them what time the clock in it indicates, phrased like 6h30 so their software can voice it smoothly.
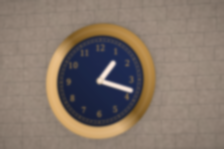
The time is 1h18
